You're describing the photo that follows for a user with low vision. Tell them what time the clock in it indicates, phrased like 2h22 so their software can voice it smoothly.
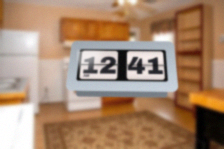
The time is 12h41
